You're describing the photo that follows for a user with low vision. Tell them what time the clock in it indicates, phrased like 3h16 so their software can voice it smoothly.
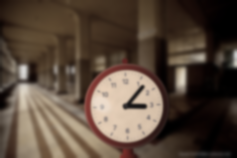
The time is 3h07
